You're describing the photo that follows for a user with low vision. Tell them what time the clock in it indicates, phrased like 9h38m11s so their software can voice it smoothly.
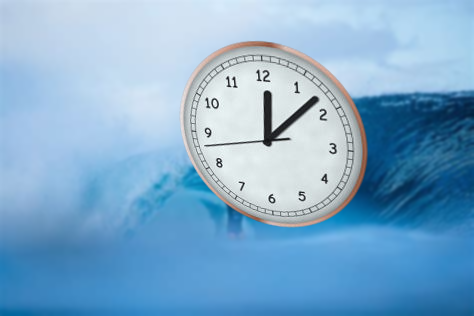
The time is 12h07m43s
